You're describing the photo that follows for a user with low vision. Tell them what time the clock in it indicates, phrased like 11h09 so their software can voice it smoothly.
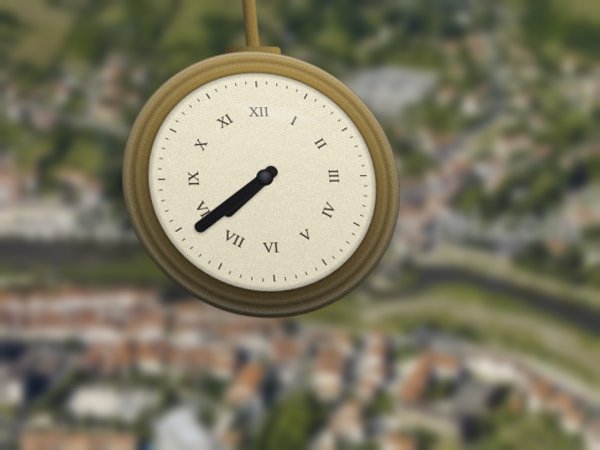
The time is 7h39
